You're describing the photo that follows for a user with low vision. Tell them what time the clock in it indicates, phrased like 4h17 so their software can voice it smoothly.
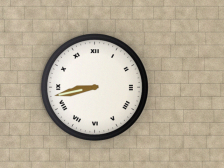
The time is 8h43
